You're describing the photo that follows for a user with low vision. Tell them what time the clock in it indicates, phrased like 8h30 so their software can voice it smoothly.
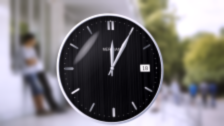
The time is 12h05
